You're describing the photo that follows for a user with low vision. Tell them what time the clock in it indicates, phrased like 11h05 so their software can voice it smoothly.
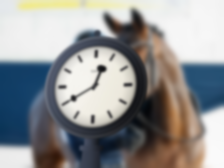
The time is 12h40
